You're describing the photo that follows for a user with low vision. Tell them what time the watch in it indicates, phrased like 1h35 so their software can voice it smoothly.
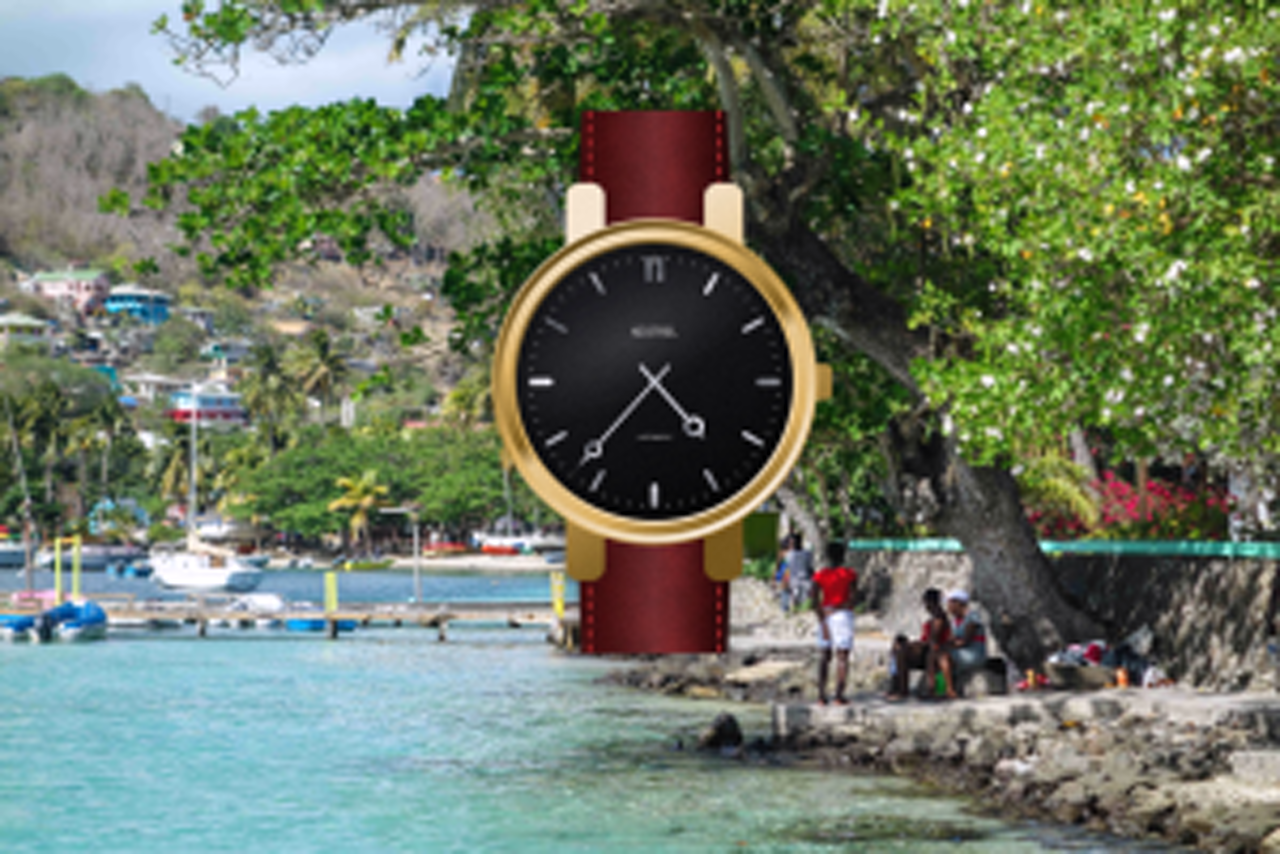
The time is 4h37
